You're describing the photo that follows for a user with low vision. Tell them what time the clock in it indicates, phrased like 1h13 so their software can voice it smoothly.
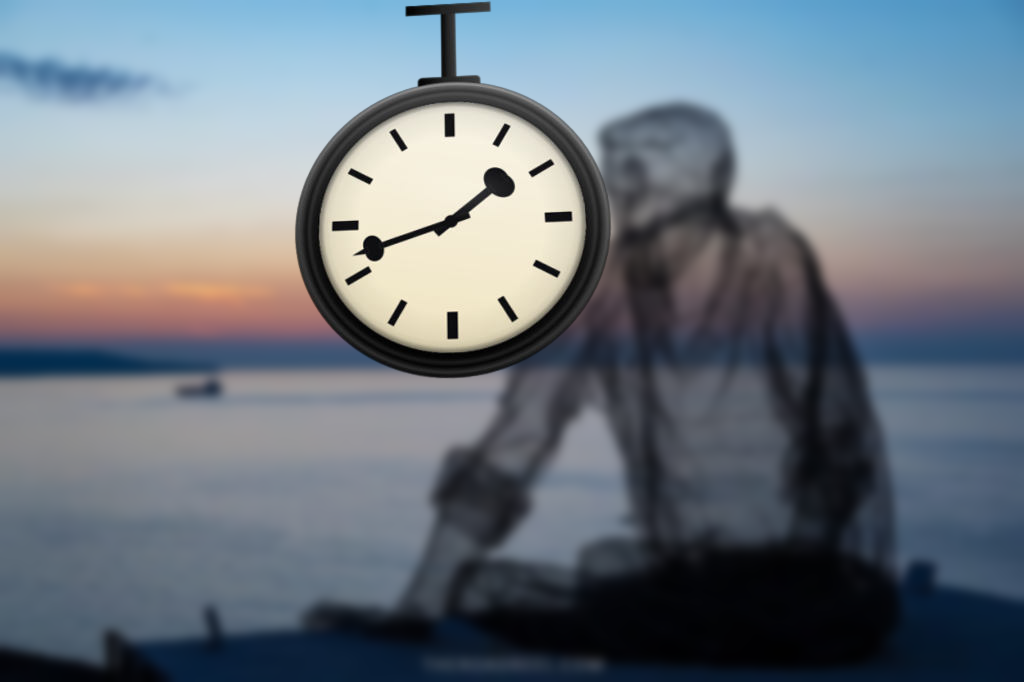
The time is 1h42
